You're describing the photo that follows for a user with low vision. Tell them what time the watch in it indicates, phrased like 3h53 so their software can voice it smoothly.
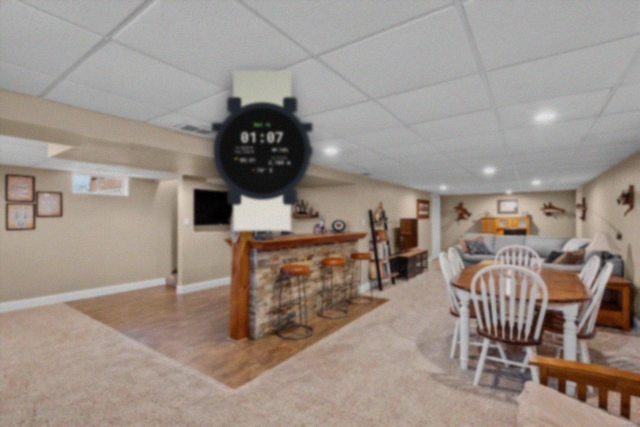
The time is 1h07
